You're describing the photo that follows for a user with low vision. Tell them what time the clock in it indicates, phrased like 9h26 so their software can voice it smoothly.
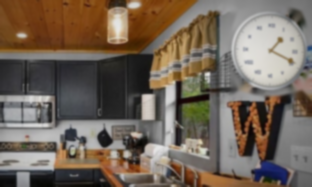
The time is 1h19
